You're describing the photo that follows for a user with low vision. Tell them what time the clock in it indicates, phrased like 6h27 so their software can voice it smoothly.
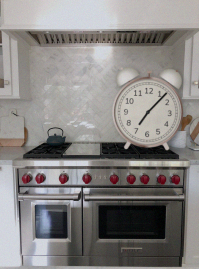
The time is 7h07
